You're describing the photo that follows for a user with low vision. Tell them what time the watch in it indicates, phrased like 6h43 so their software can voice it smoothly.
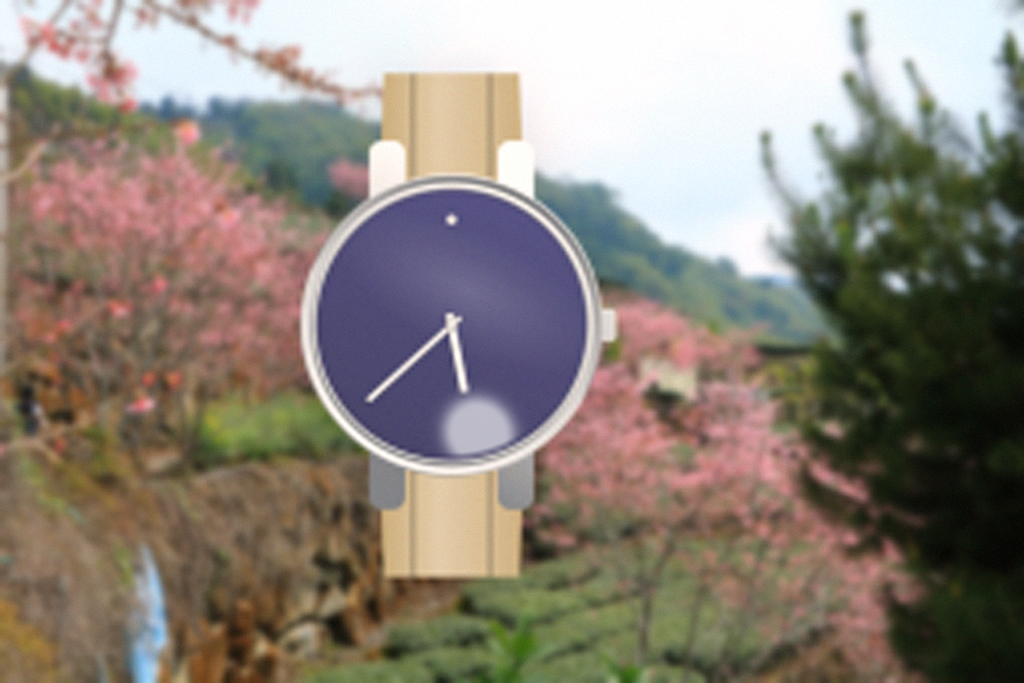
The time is 5h38
